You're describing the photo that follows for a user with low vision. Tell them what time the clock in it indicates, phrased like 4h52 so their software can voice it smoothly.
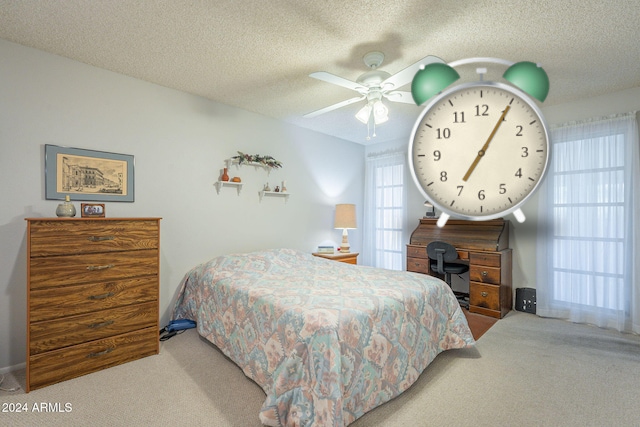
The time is 7h05
